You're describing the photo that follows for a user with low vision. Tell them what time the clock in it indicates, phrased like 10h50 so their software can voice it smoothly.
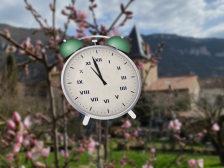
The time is 10h58
